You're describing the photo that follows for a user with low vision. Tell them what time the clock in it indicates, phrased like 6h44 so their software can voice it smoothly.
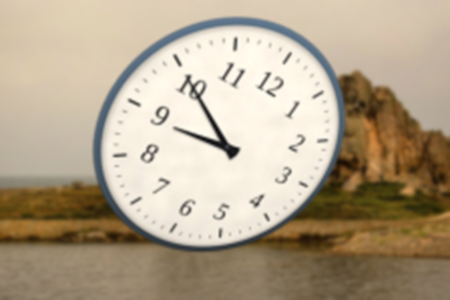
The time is 8h50
